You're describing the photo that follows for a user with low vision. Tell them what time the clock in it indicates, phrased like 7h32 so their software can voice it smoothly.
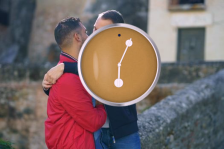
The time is 6h04
